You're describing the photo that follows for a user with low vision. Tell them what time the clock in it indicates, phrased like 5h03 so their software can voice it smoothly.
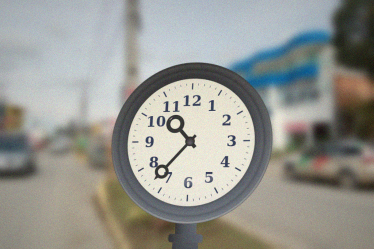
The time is 10h37
